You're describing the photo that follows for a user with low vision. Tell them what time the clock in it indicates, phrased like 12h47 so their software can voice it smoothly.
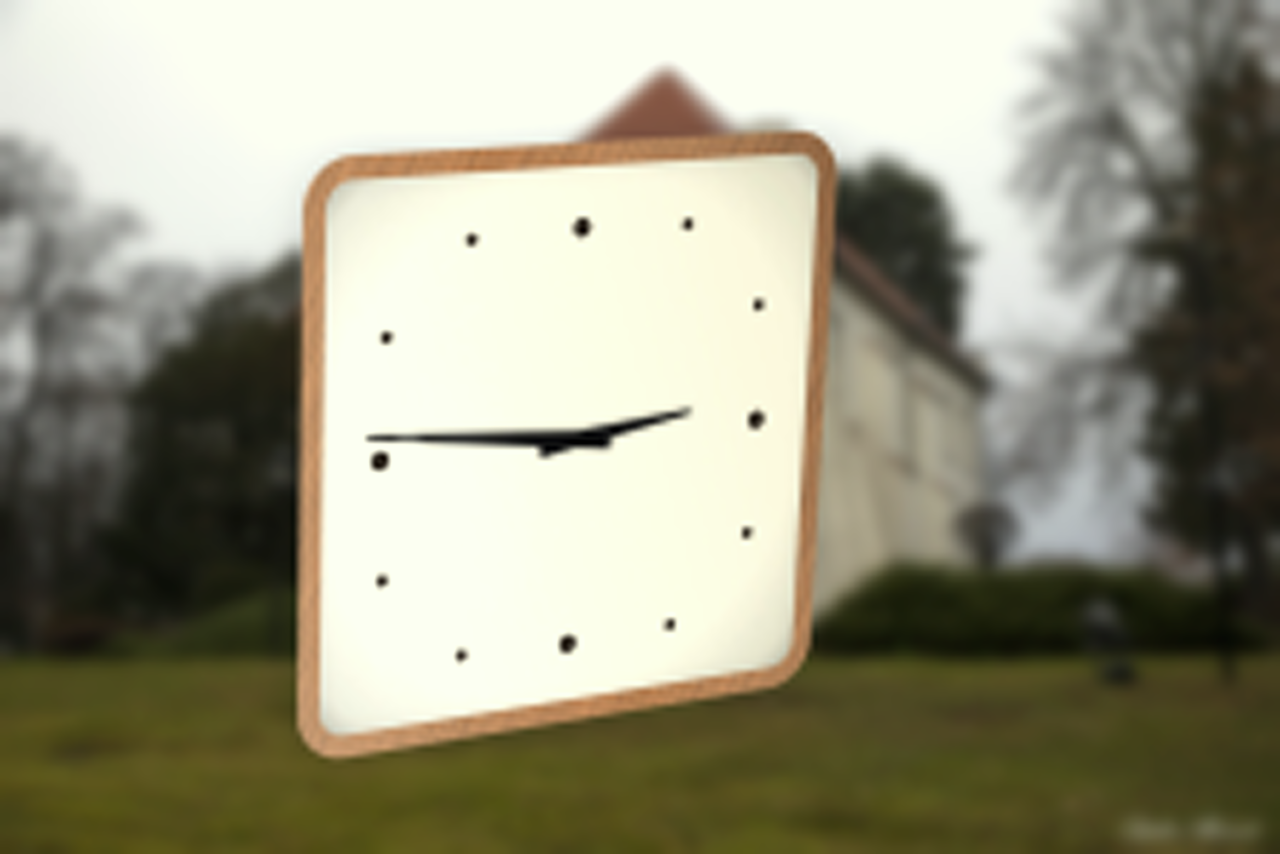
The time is 2h46
